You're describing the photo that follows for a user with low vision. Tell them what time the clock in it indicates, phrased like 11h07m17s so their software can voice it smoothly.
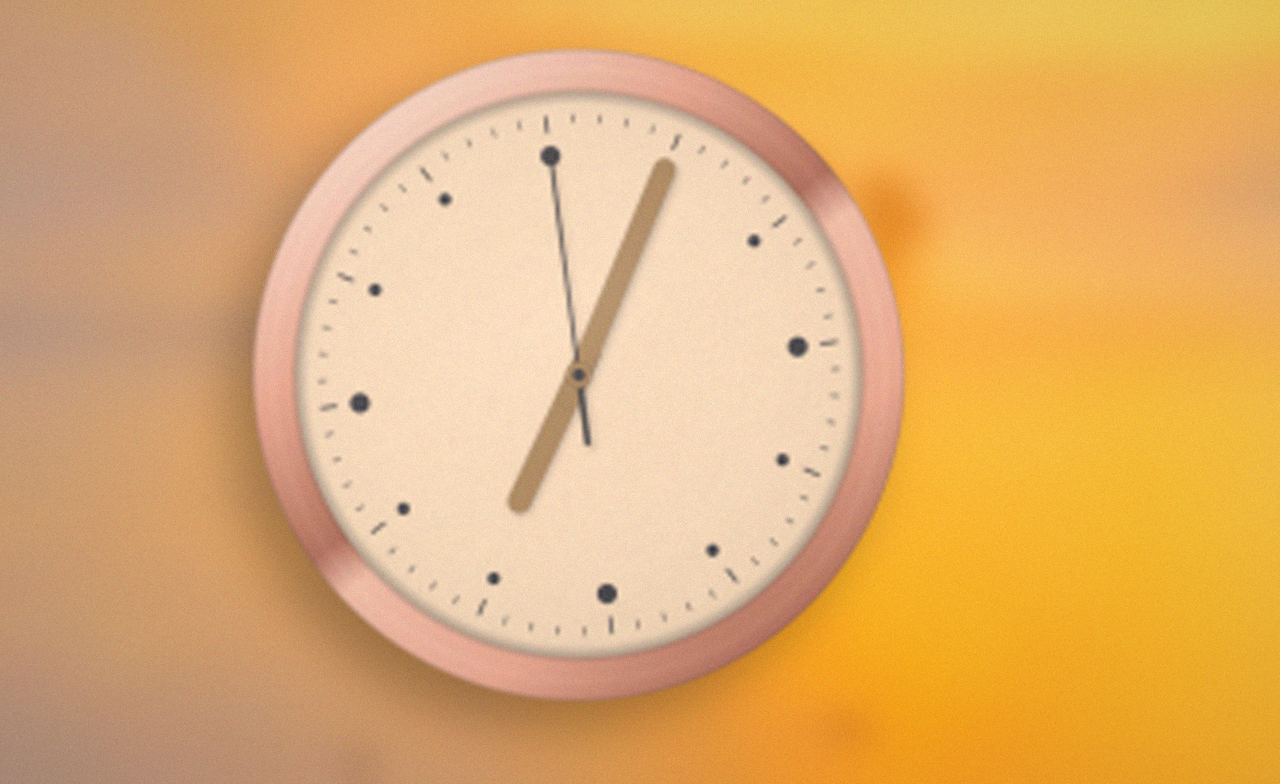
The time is 7h05m00s
